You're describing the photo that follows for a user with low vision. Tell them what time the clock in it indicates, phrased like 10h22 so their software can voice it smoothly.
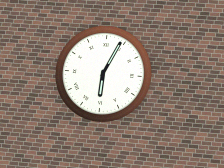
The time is 6h04
